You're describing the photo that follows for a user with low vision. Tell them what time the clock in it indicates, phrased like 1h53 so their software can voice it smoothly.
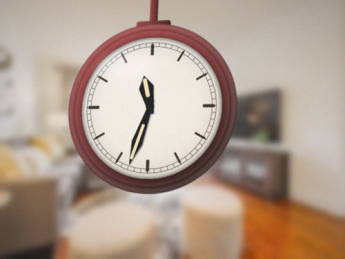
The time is 11h33
